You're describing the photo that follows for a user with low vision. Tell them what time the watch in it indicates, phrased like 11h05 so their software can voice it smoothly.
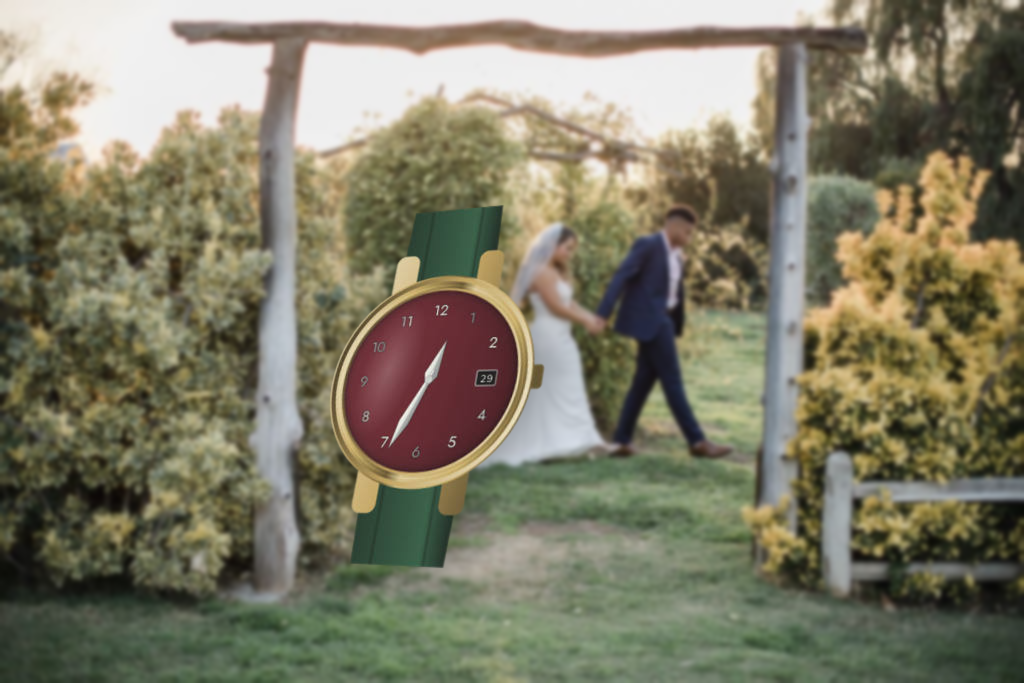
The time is 12h34
